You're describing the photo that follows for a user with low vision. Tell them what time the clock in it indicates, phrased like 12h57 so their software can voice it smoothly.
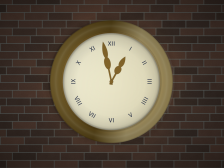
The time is 12h58
